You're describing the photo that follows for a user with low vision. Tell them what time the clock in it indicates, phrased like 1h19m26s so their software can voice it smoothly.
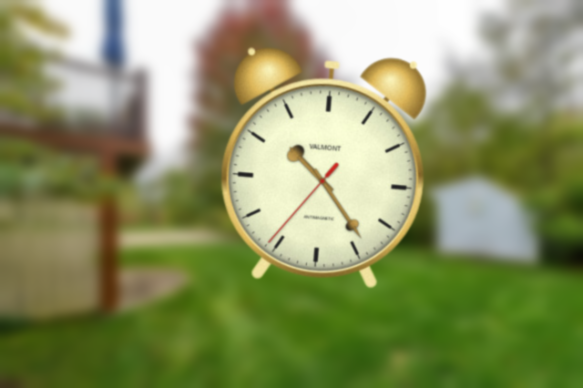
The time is 10h23m36s
